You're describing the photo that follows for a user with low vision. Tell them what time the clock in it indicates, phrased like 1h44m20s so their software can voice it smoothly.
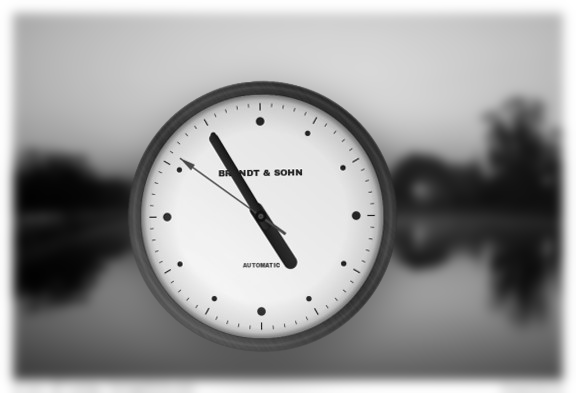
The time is 4h54m51s
